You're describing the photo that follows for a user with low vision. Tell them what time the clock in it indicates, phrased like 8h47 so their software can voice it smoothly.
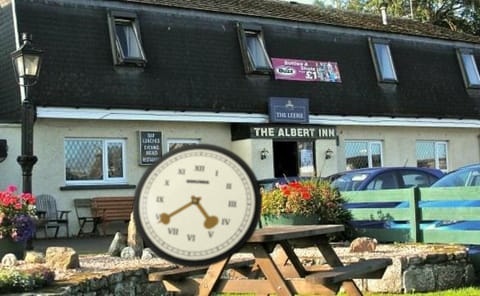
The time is 4h39
